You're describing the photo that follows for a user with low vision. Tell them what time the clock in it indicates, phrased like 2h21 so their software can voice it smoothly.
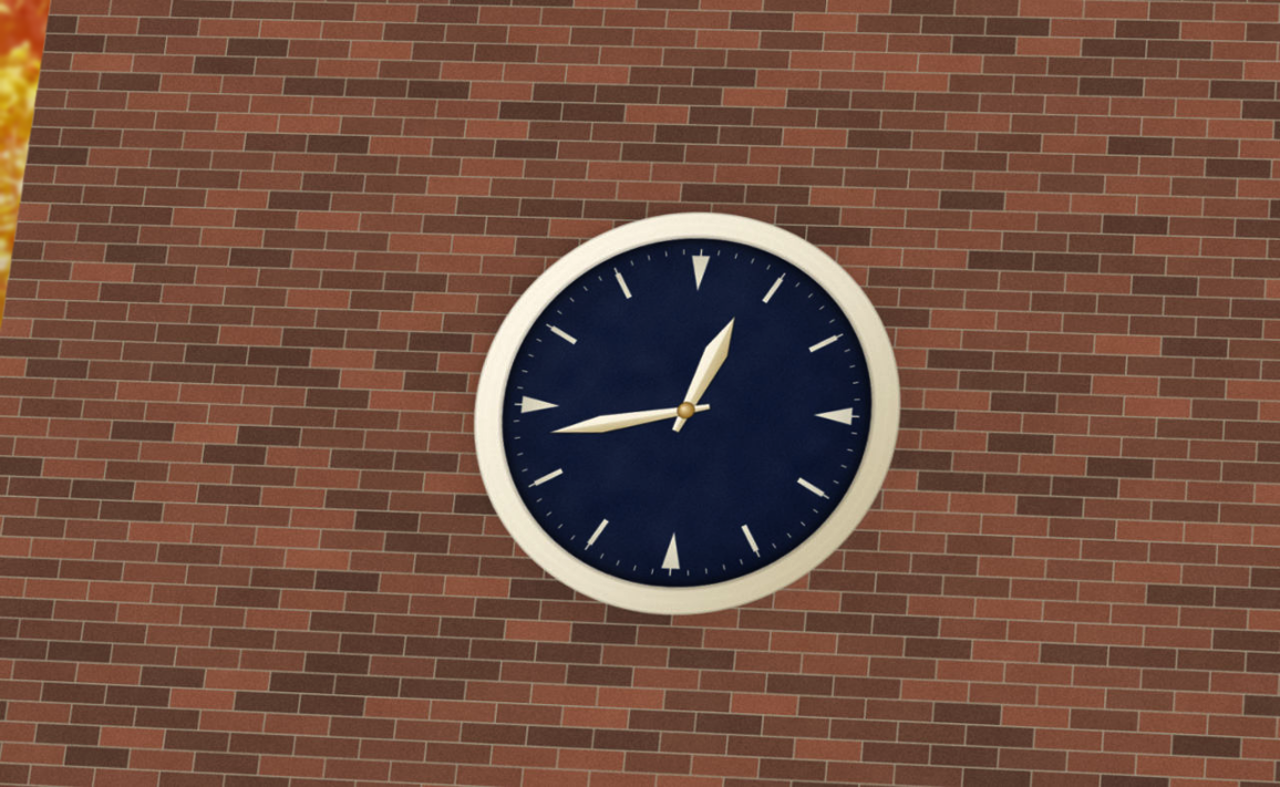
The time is 12h43
